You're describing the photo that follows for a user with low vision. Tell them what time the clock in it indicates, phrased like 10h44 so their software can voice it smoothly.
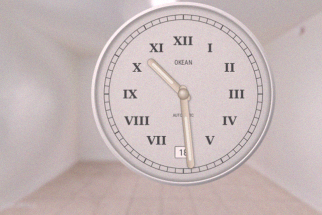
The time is 10h29
